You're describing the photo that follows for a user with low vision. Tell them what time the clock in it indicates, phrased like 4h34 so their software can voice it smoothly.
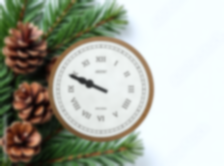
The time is 9h49
